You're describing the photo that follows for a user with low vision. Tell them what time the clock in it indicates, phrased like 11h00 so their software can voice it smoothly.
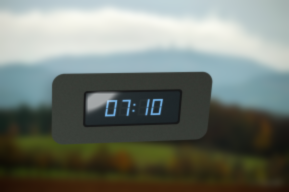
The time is 7h10
